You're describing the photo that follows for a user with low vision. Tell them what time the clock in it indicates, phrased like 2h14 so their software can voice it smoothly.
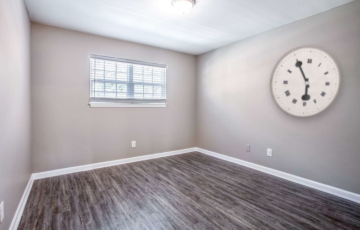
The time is 5h55
